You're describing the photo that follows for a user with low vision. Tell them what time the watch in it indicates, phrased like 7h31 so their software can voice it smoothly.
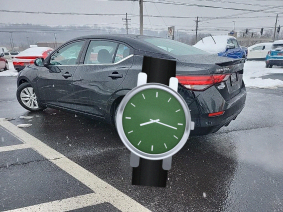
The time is 8h17
